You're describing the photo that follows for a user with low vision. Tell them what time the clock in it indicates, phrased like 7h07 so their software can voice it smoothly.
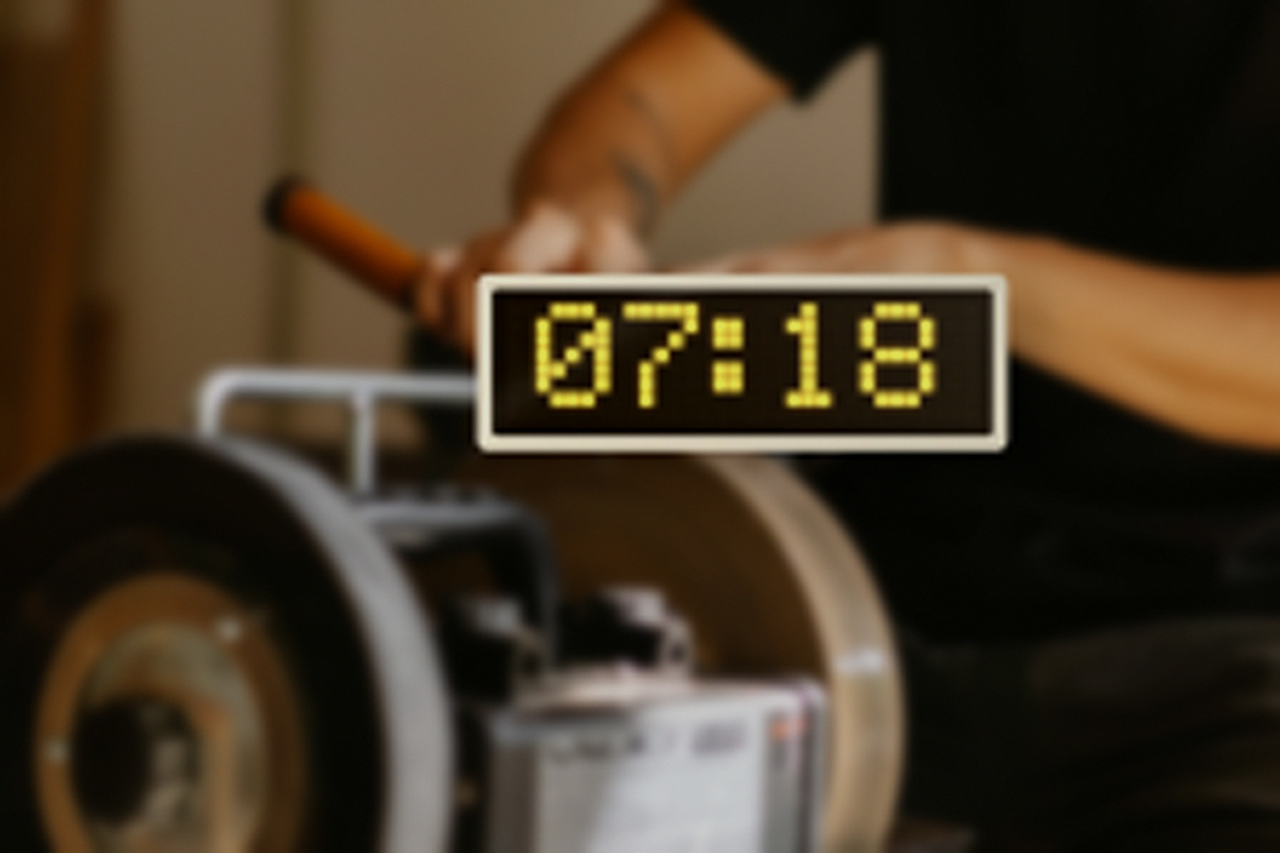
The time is 7h18
